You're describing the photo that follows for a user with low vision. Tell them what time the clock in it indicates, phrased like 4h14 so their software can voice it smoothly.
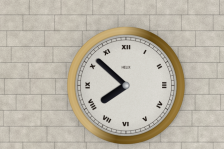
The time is 7h52
